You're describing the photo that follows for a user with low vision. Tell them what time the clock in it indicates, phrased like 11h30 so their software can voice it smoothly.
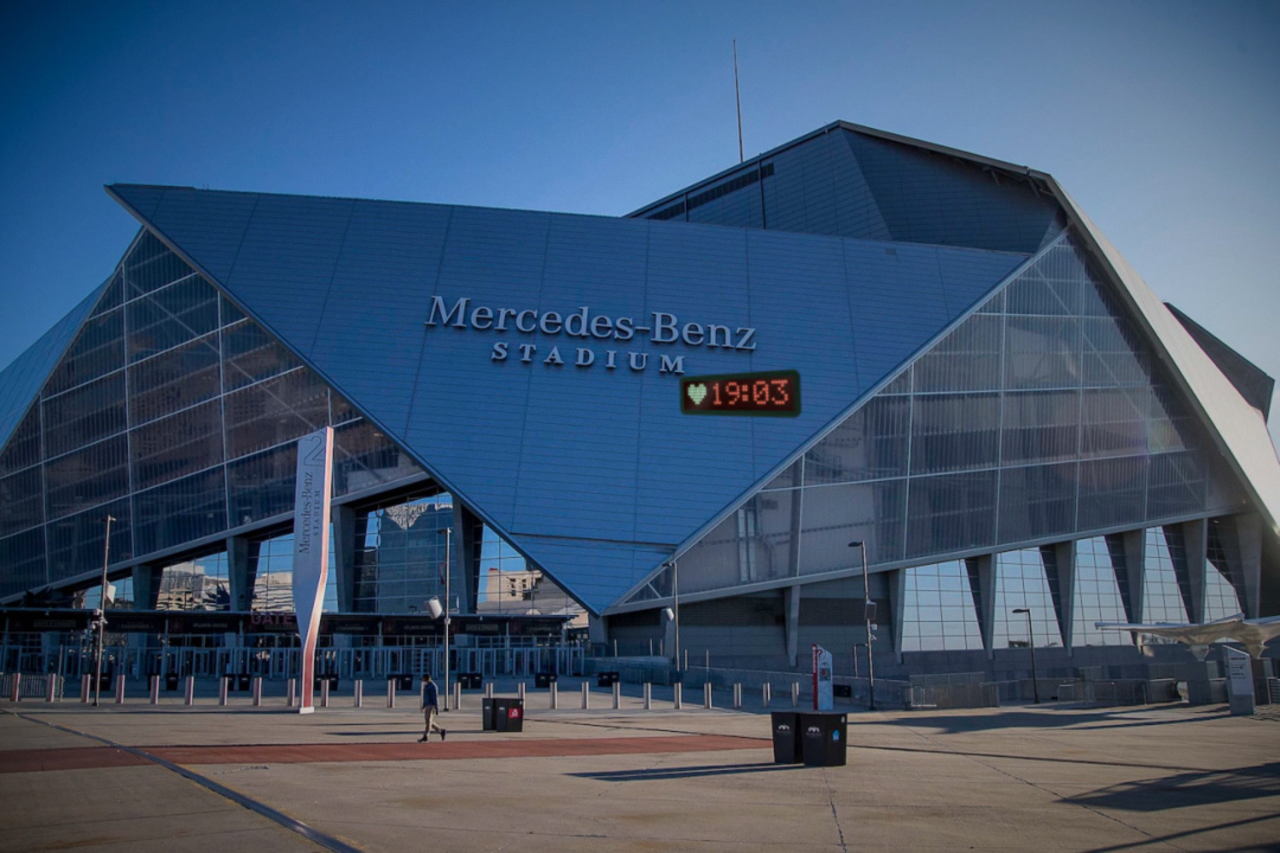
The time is 19h03
